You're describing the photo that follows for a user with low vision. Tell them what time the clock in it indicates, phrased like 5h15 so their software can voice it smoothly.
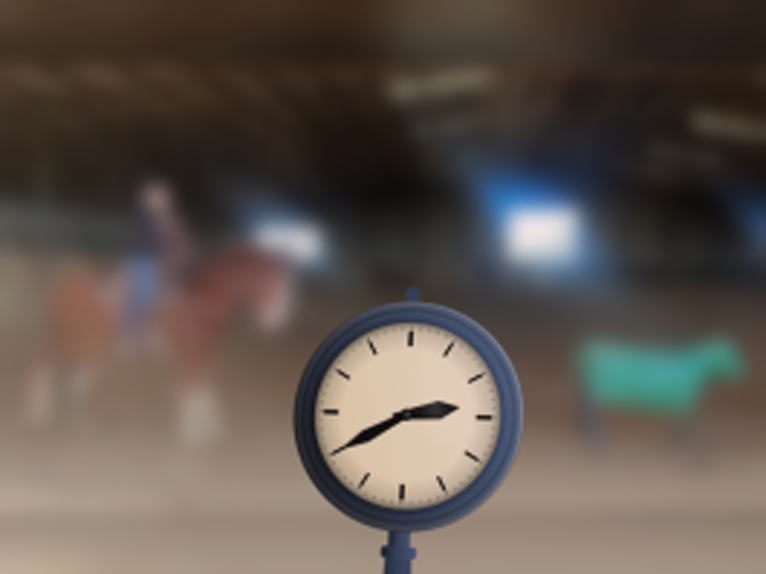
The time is 2h40
